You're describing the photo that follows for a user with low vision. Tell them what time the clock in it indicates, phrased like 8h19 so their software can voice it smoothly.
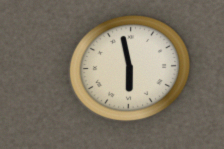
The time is 5h58
